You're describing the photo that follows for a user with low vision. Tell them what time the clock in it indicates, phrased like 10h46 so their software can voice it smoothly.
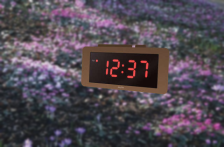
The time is 12h37
